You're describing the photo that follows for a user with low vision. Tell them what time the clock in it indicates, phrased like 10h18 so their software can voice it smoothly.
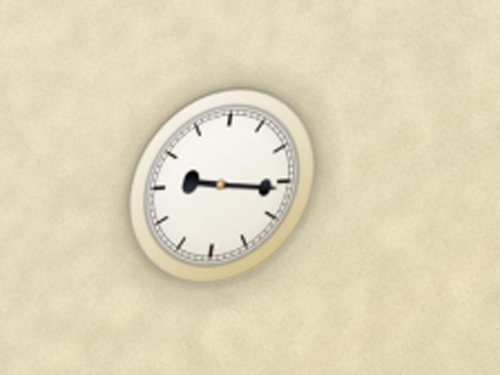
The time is 9h16
